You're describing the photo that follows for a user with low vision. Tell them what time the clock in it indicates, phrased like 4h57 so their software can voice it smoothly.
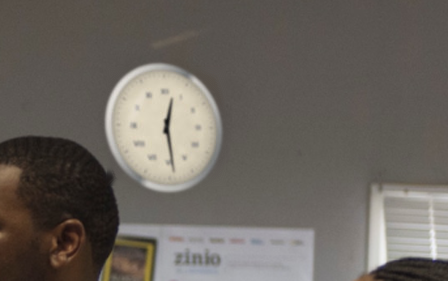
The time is 12h29
